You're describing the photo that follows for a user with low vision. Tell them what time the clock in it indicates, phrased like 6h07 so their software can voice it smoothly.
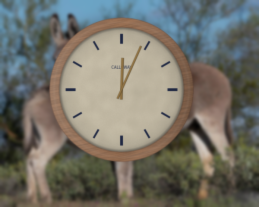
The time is 12h04
